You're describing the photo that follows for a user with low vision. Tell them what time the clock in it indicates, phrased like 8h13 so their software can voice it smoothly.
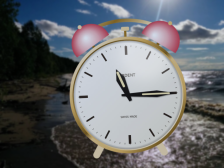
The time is 11h15
